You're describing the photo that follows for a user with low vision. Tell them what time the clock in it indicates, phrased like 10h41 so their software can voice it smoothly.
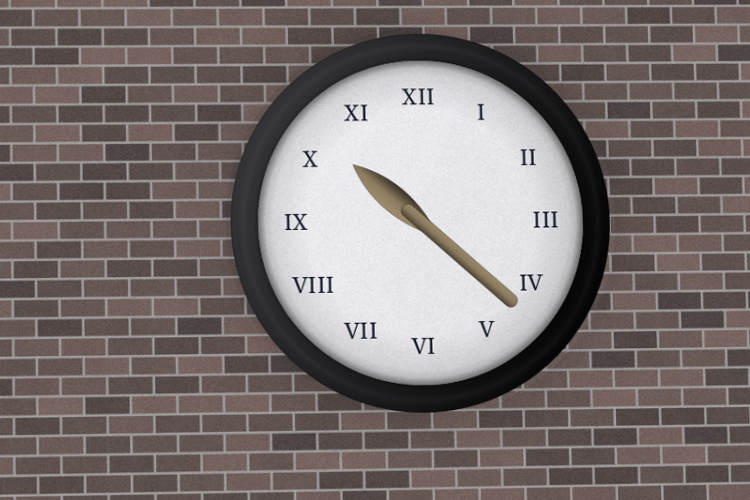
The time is 10h22
